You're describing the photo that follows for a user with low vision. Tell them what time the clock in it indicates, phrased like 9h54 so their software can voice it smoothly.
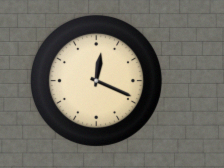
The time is 12h19
